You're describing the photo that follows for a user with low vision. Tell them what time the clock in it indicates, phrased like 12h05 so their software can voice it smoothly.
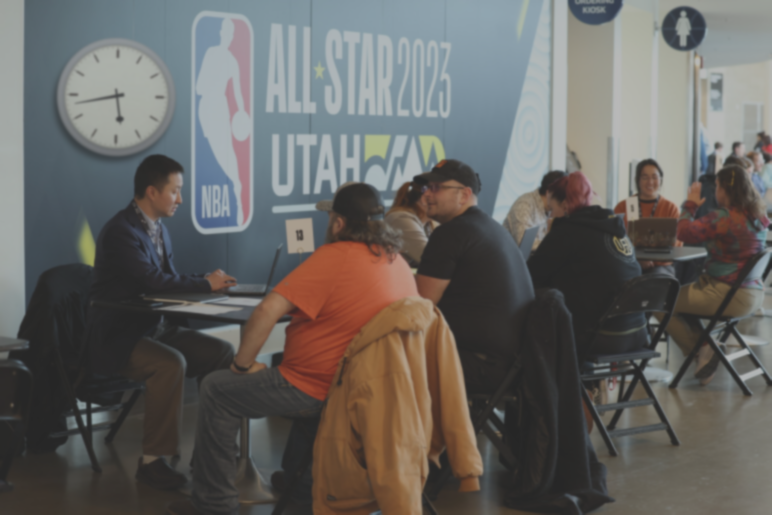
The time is 5h43
